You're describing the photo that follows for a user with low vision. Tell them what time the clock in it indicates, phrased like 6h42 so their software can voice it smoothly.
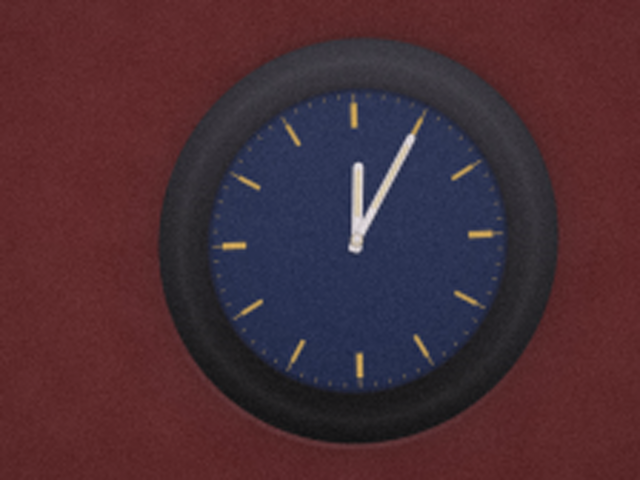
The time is 12h05
